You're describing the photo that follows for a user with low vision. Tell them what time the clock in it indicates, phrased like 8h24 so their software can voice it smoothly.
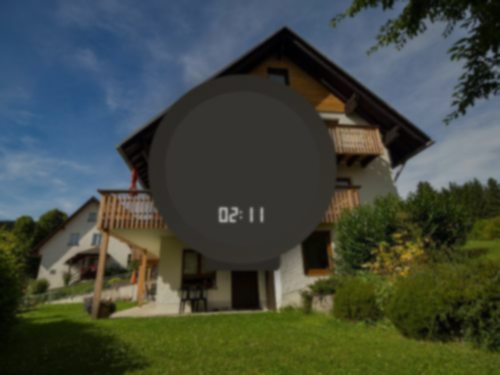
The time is 2h11
